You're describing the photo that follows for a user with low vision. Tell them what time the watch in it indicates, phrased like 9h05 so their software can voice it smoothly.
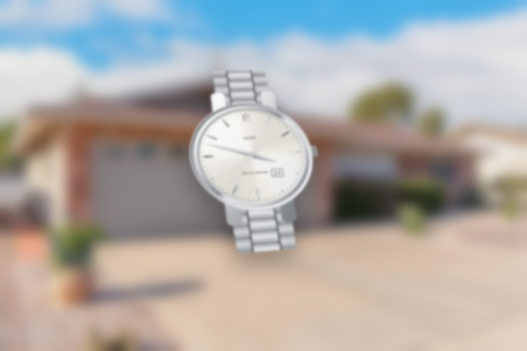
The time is 3h48
